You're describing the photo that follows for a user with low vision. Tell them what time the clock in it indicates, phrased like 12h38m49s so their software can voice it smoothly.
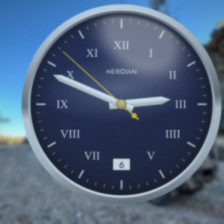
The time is 2h48m52s
